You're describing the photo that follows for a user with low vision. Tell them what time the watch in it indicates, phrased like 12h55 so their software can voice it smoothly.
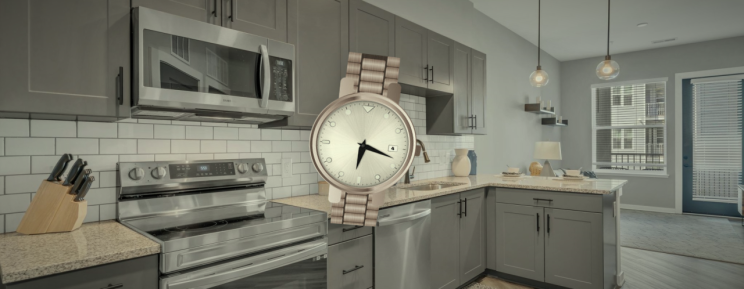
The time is 6h18
